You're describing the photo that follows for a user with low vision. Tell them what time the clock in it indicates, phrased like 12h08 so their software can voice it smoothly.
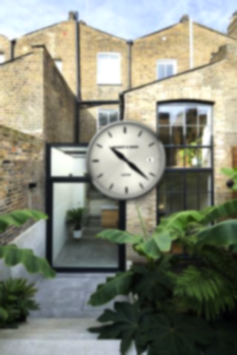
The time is 10h22
